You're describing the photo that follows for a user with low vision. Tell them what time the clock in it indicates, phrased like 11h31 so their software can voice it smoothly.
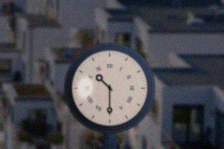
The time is 10h30
